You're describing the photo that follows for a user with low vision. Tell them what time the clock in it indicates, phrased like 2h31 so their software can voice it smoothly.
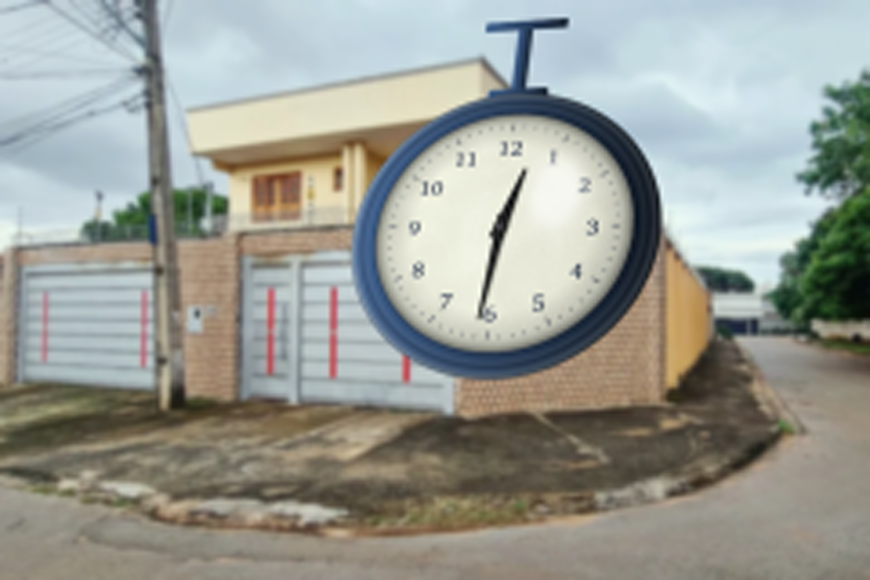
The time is 12h31
